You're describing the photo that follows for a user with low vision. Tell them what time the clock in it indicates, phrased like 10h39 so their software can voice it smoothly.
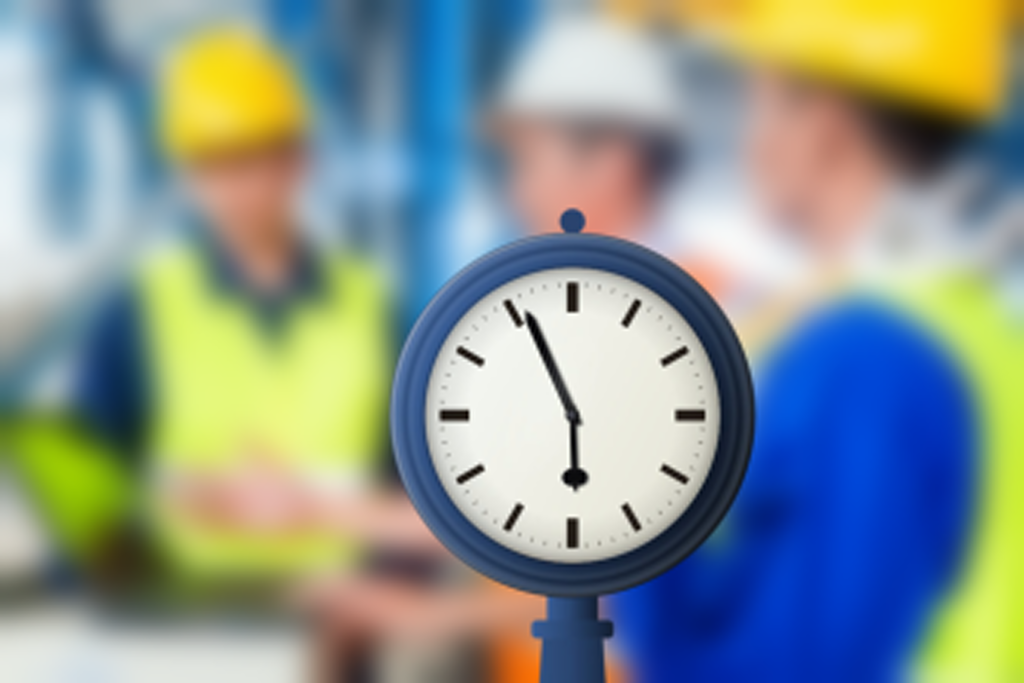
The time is 5h56
